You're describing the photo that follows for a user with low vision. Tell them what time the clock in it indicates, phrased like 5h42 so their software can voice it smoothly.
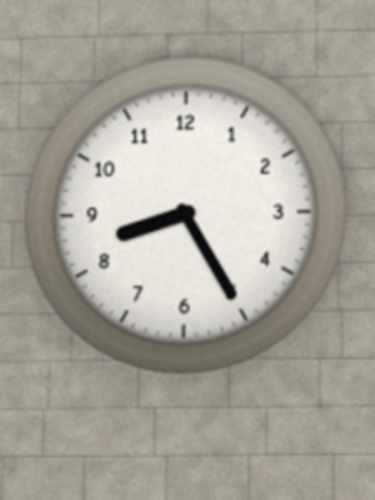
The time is 8h25
